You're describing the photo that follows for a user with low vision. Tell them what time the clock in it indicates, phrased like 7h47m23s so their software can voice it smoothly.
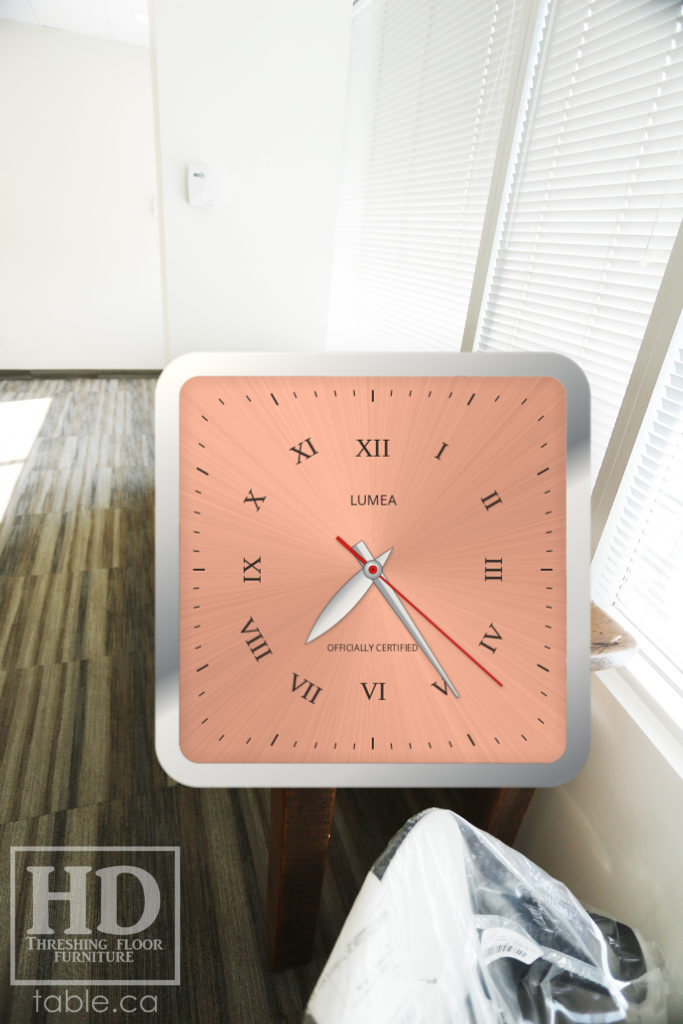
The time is 7h24m22s
